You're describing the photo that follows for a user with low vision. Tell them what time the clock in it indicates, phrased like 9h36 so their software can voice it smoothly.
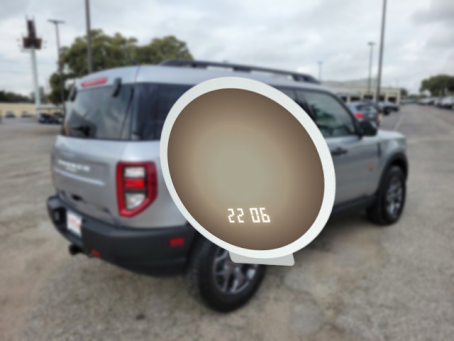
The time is 22h06
